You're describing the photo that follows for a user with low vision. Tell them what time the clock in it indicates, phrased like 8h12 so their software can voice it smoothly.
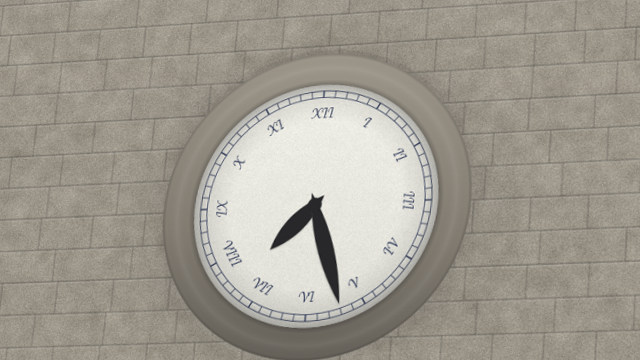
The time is 7h27
